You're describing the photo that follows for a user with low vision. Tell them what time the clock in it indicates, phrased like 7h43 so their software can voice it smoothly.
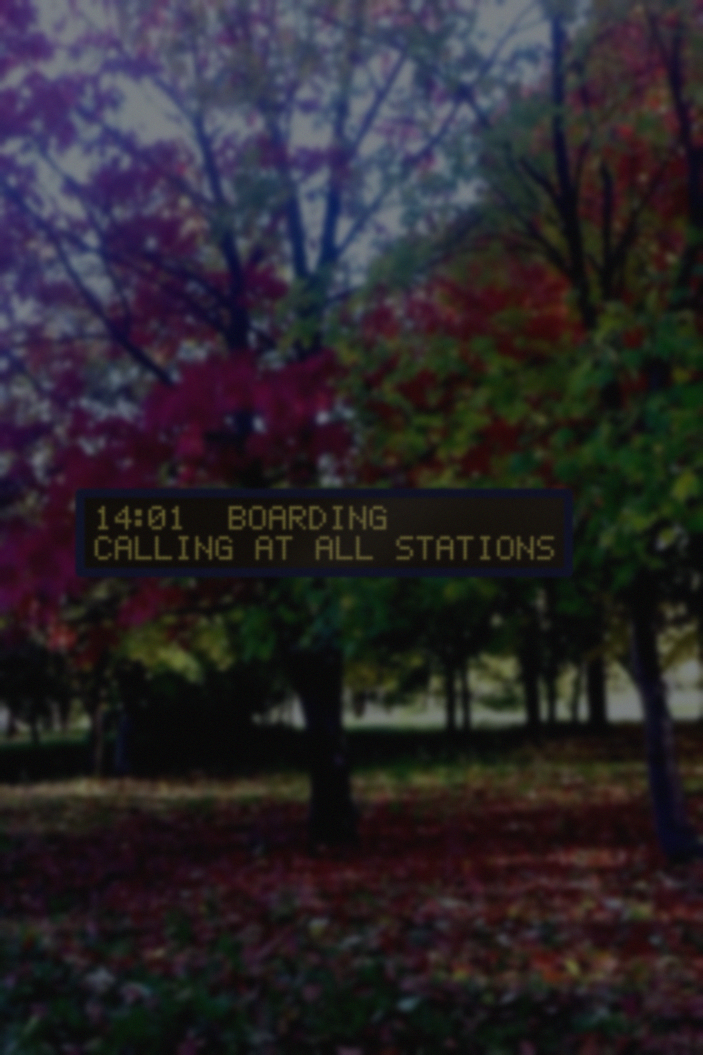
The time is 14h01
